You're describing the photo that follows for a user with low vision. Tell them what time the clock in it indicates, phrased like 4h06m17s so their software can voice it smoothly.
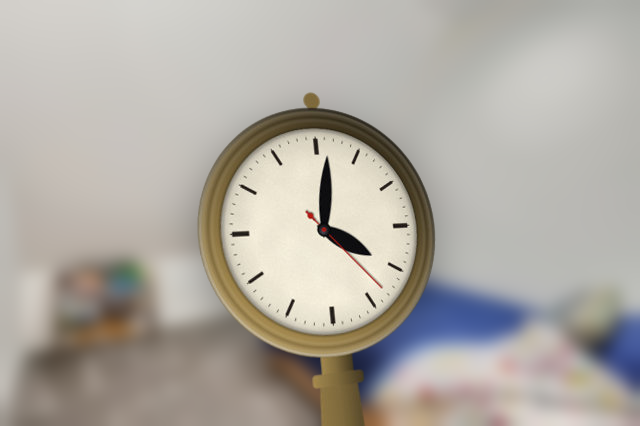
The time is 4h01m23s
